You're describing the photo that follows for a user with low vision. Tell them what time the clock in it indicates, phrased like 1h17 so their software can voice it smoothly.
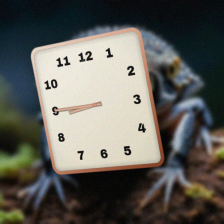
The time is 8h45
